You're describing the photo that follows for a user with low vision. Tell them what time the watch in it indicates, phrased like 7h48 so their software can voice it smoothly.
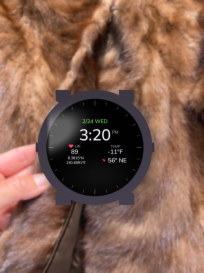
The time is 3h20
